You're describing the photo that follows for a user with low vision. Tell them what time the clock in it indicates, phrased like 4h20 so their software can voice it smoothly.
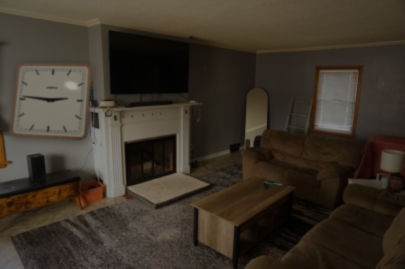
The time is 2h46
